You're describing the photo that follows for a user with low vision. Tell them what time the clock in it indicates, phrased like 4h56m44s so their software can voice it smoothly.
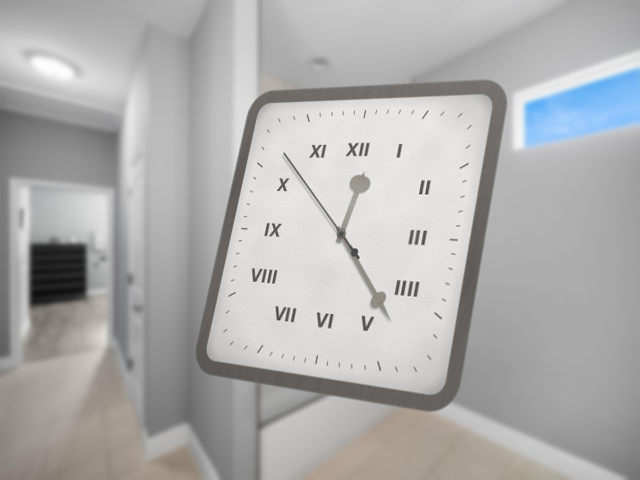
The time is 12h22m52s
